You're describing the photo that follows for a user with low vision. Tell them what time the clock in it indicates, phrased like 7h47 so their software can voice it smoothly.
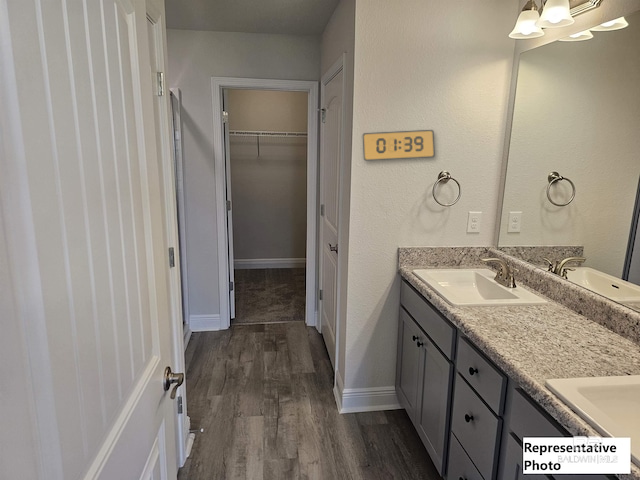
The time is 1h39
